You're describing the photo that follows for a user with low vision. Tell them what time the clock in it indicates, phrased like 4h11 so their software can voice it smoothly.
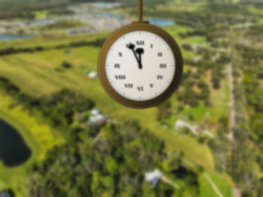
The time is 11h56
